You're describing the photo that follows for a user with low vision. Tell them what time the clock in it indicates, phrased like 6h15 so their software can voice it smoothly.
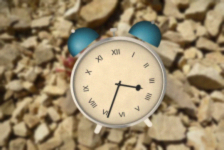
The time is 3h34
